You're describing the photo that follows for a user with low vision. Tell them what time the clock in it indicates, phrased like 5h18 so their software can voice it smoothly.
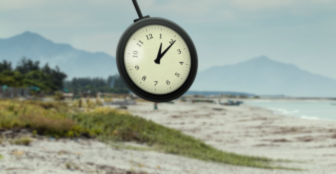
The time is 1h11
